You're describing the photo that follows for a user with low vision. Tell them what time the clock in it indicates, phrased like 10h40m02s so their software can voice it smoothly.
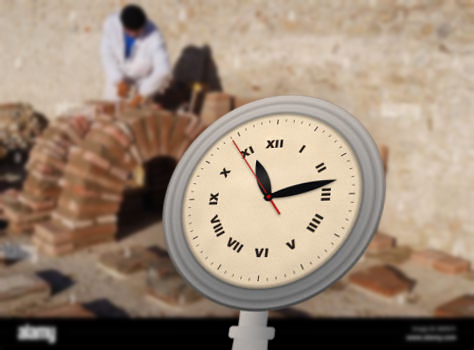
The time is 11h12m54s
